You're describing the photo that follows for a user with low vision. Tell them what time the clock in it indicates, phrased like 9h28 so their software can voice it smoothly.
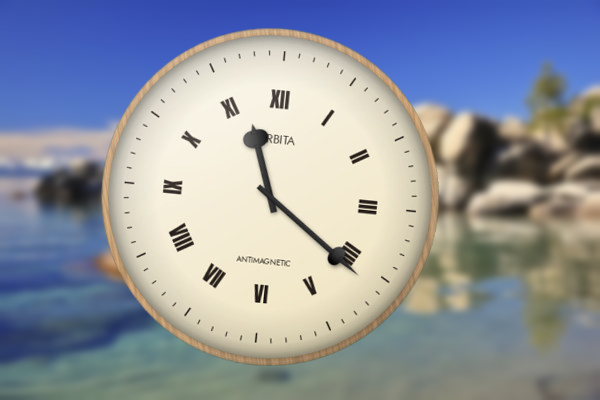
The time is 11h21
